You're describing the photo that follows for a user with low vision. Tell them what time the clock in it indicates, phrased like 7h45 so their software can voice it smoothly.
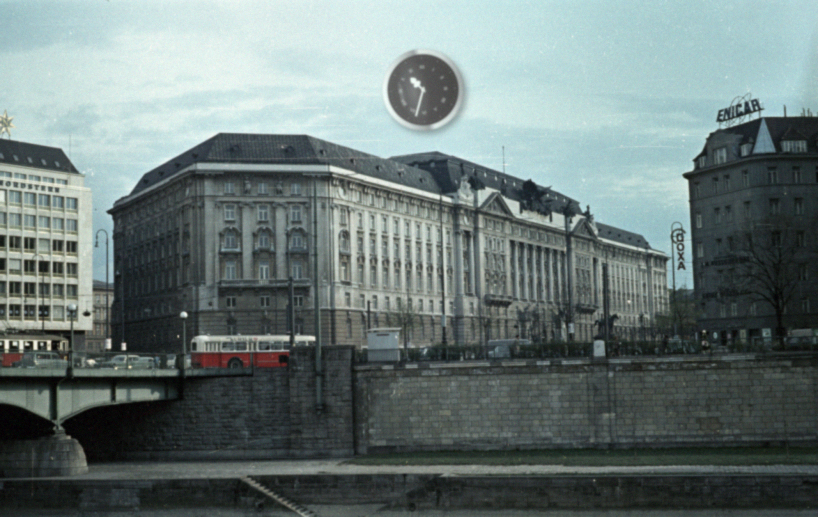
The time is 10h33
